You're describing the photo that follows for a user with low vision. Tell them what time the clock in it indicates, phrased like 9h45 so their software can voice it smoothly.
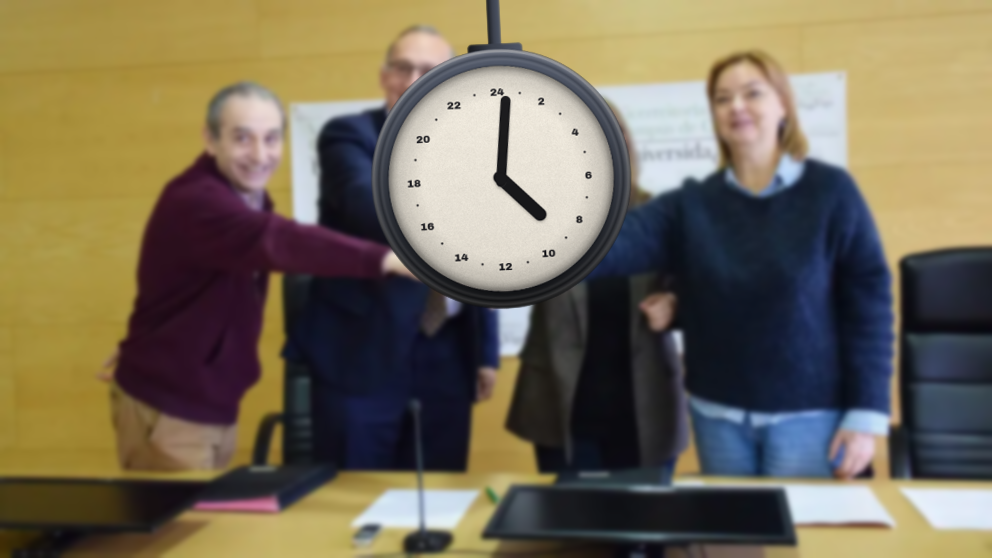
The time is 9h01
